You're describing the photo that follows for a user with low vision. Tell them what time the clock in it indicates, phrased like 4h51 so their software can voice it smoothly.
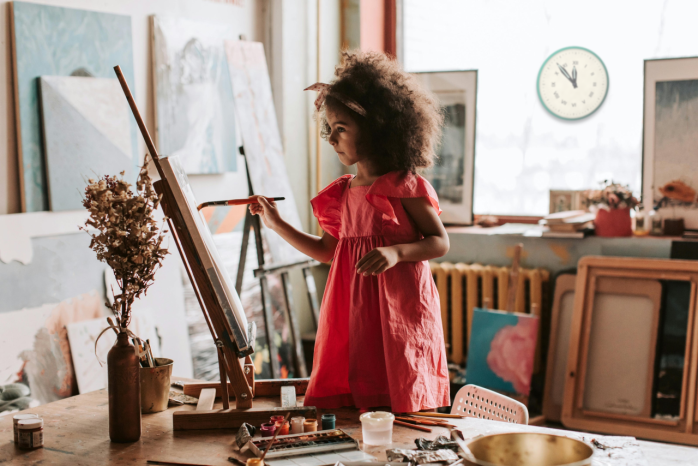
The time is 11h53
